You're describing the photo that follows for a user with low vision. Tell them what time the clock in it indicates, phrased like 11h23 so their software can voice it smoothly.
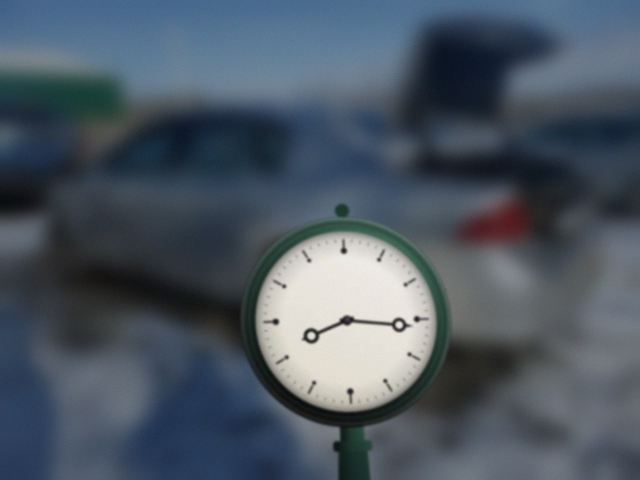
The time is 8h16
